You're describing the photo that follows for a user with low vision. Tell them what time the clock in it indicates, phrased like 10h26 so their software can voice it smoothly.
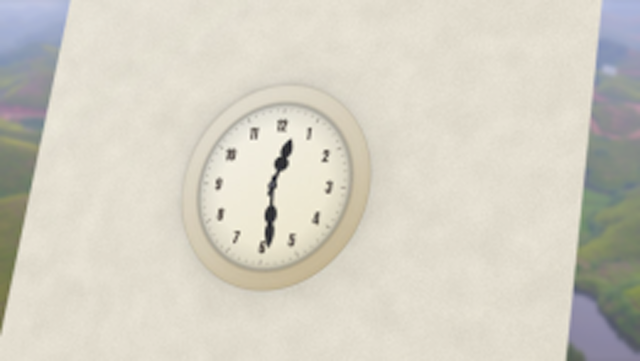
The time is 12h29
